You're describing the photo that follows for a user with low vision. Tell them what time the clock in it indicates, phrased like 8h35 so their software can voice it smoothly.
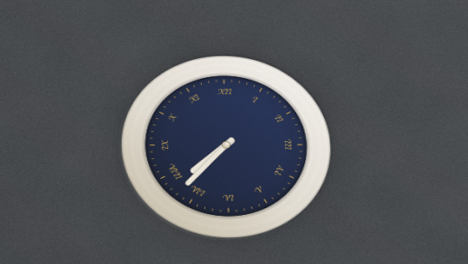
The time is 7h37
